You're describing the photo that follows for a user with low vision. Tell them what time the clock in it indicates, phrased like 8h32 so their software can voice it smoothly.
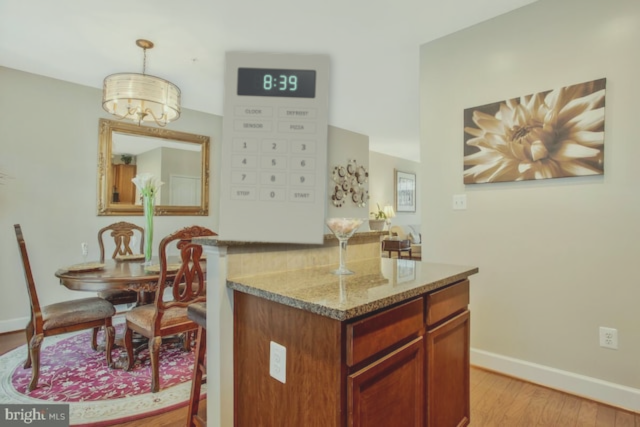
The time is 8h39
